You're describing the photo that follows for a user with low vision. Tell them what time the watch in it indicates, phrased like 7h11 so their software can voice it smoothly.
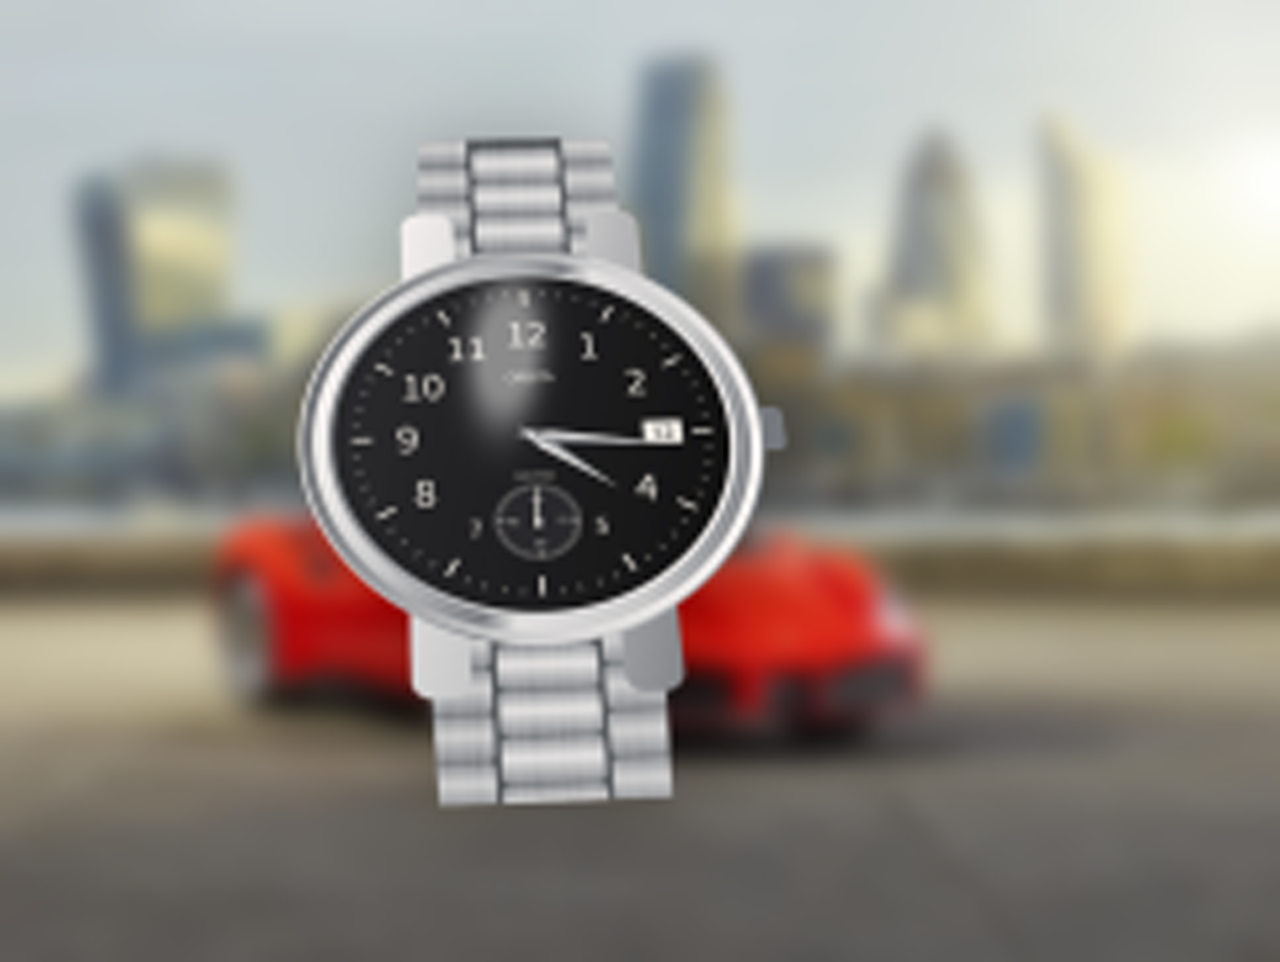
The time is 4h16
